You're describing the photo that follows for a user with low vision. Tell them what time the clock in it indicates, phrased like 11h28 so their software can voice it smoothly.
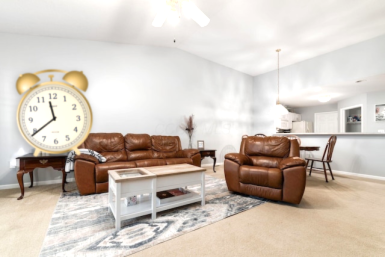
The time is 11h39
